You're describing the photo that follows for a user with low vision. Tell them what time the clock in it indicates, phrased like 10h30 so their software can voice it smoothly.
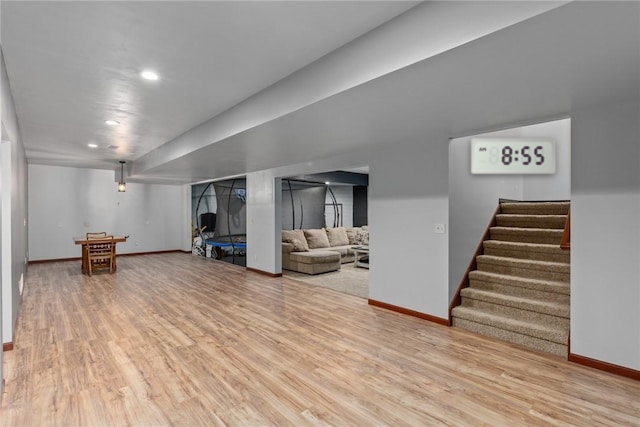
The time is 8h55
